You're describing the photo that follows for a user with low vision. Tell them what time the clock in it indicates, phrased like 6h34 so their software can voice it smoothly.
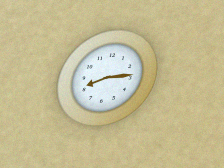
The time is 8h14
